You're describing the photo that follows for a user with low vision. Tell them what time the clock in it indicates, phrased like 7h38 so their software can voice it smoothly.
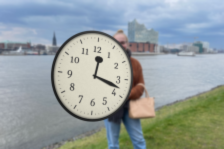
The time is 12h18
